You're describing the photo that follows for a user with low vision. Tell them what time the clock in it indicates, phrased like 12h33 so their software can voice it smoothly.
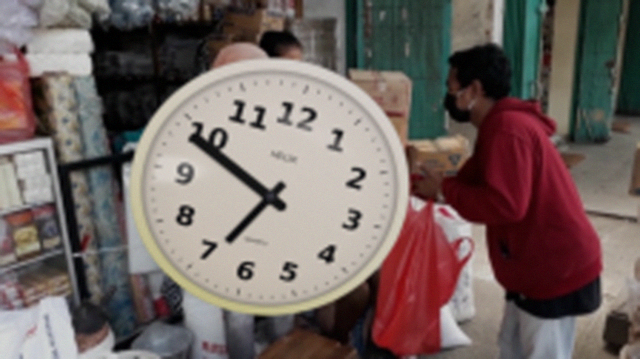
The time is 6h49
